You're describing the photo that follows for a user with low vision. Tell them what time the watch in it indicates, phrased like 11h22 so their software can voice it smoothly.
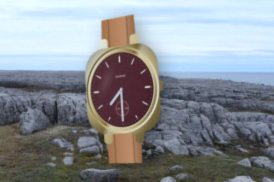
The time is 7h30
